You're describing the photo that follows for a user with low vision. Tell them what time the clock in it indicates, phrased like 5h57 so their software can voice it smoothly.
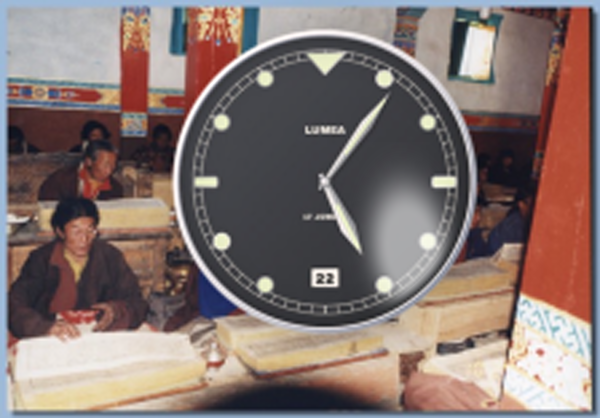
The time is 5h06
